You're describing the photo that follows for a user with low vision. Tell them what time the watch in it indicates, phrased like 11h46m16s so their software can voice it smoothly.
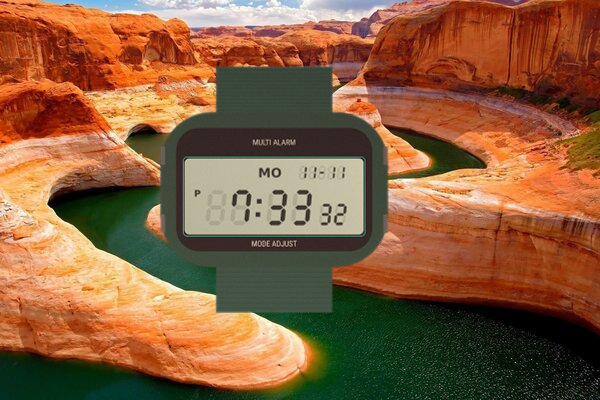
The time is 7h33m32s
